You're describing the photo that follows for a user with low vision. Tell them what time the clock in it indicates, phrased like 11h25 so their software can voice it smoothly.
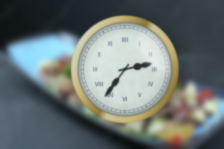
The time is 2h36
